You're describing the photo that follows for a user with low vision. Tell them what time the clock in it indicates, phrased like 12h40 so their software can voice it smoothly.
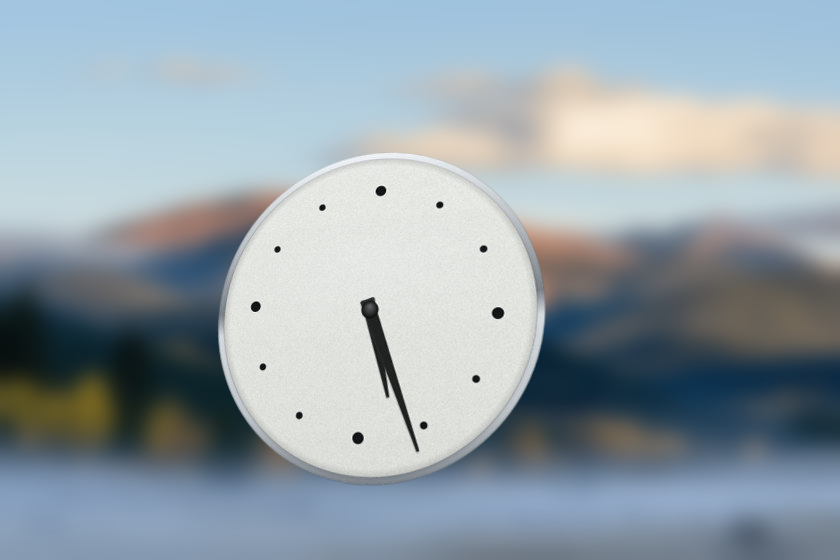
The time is 5h26
